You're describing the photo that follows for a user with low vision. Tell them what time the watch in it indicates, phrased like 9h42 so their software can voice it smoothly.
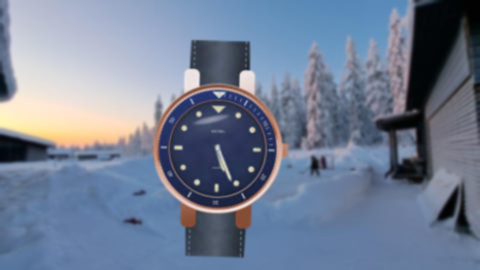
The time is 5h26
